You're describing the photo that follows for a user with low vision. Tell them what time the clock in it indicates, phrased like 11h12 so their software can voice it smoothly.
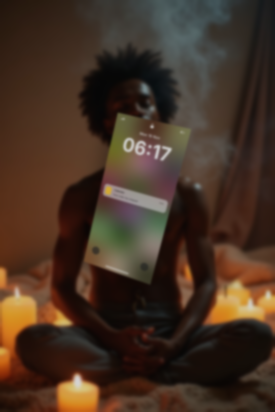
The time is 6h17
